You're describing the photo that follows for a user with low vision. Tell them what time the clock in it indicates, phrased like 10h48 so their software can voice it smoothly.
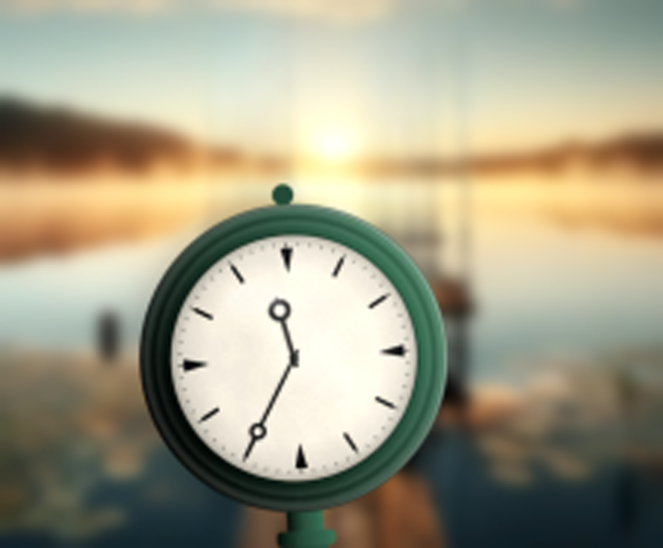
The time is 11h35
